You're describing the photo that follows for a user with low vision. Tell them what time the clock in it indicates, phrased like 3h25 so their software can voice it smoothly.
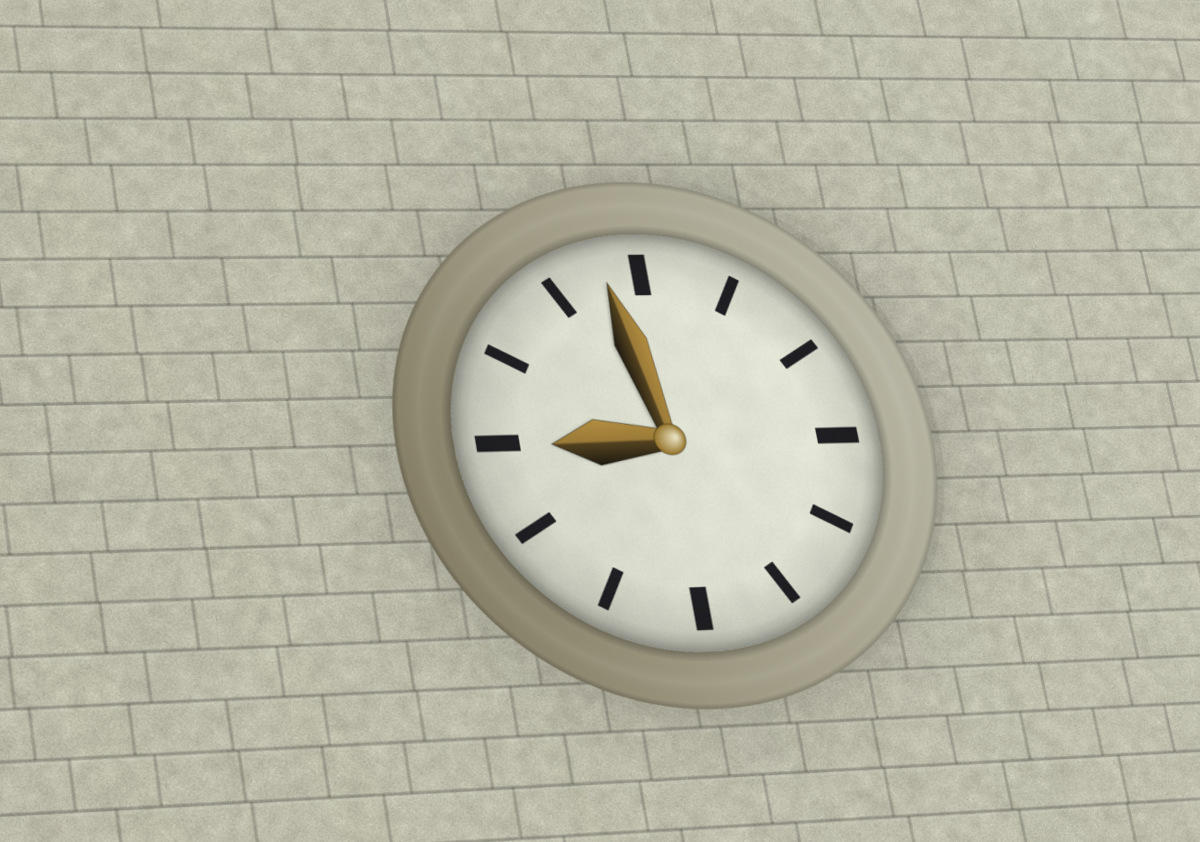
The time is 8h58
